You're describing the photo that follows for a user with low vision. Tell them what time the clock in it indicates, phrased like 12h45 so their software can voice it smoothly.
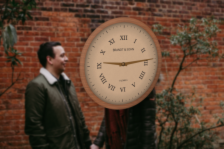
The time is 9h14
